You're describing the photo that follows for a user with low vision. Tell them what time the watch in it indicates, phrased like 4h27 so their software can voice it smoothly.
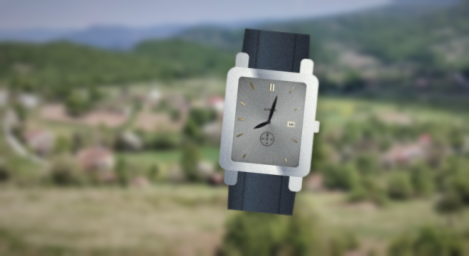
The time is 8h02
